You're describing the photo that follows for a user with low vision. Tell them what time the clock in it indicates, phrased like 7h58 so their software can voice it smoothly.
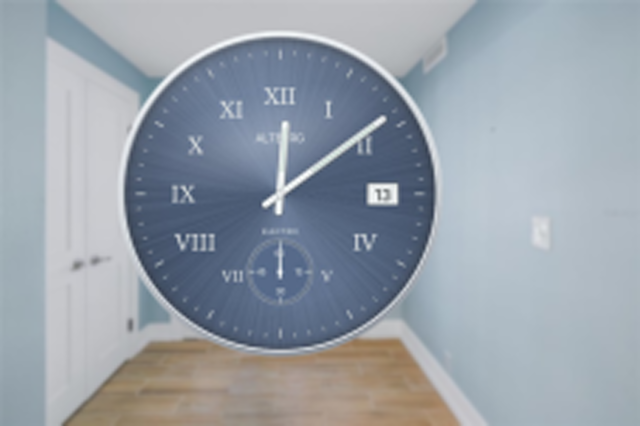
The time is 12h09
